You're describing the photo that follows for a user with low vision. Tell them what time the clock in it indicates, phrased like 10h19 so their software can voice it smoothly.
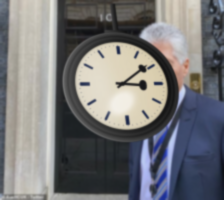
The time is 3h09
